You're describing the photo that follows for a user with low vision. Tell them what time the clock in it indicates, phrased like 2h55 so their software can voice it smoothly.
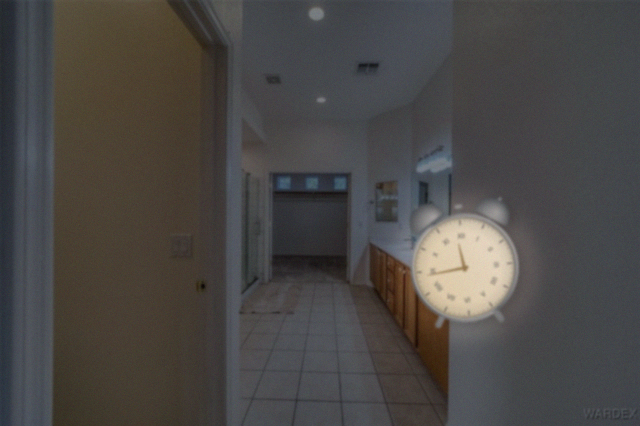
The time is 11h44
